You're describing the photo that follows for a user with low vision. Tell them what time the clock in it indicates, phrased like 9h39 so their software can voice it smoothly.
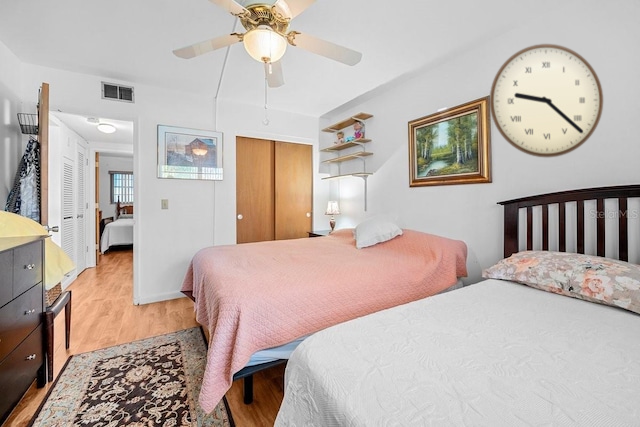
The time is 9h22
